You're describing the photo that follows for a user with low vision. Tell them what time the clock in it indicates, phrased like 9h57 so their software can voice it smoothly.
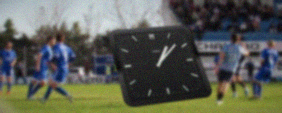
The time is 1h08
